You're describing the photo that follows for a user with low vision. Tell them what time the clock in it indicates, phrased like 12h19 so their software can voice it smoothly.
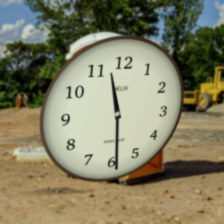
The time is 11h29
